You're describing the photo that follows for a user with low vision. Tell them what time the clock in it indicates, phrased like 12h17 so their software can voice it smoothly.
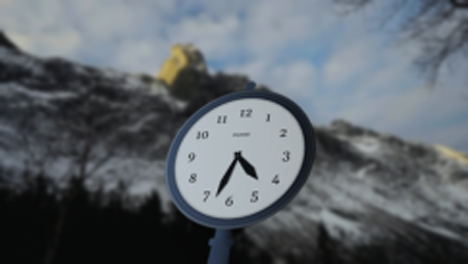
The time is 4h33
